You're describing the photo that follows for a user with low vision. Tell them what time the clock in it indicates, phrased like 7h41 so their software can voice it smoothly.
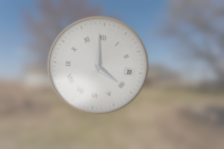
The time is 3h59
